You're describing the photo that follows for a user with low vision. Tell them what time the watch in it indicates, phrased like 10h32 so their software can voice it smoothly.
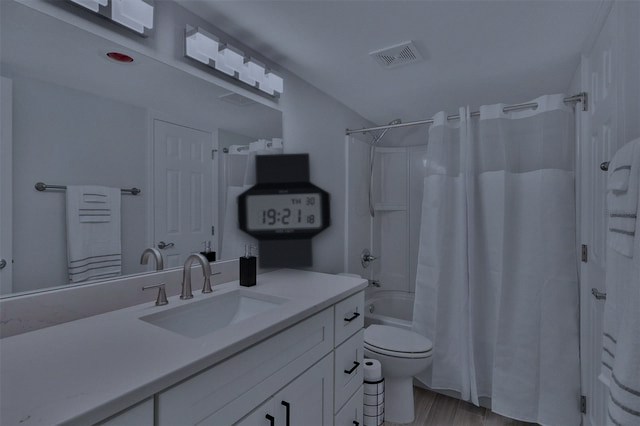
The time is 19h21
